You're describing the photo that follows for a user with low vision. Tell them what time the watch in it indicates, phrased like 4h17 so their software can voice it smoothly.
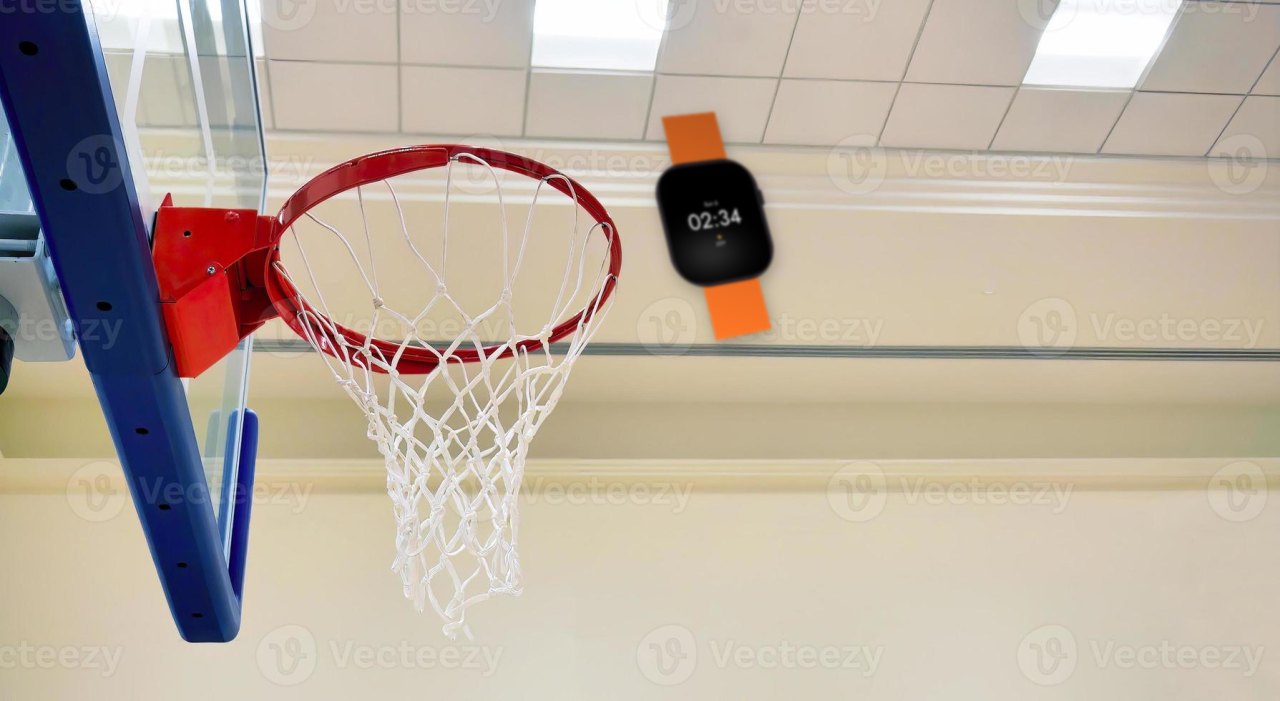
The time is 2h34
